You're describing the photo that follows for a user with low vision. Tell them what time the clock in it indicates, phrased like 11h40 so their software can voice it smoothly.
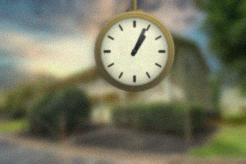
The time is 1h04
